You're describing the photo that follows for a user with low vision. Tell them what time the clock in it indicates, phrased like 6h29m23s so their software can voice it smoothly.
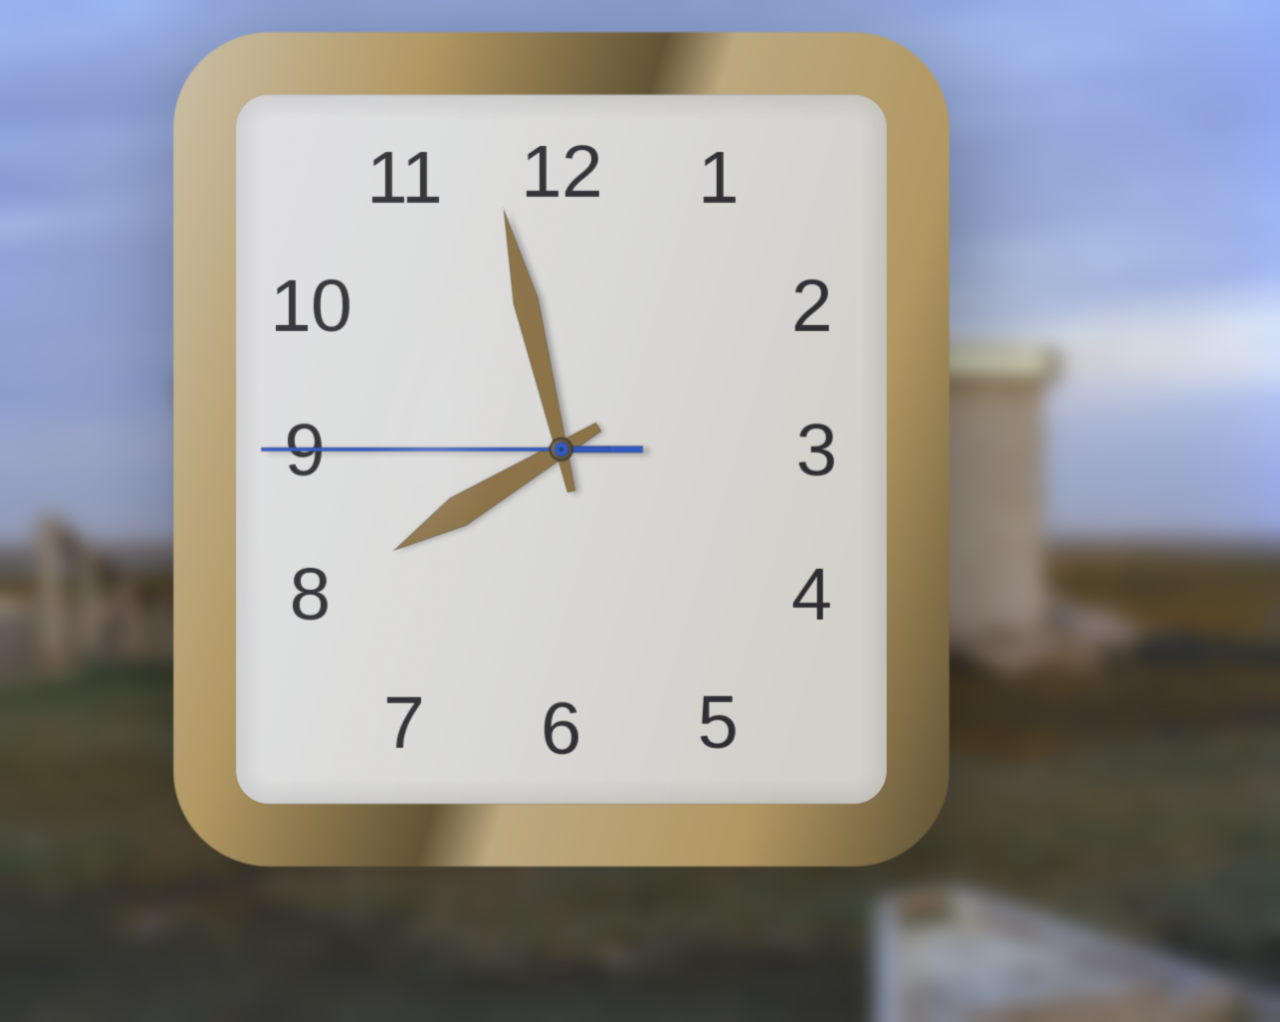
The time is 7h57m45s
